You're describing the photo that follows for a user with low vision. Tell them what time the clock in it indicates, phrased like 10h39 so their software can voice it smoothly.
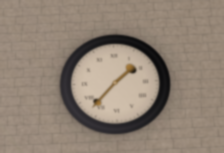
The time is 1h37
